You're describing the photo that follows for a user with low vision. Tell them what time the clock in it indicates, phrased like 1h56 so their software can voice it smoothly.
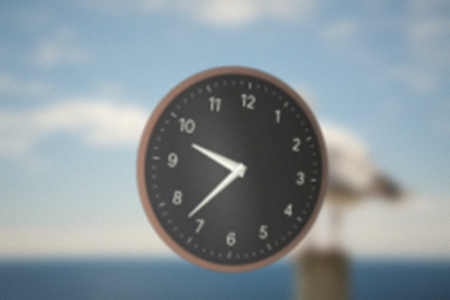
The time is 9h37
